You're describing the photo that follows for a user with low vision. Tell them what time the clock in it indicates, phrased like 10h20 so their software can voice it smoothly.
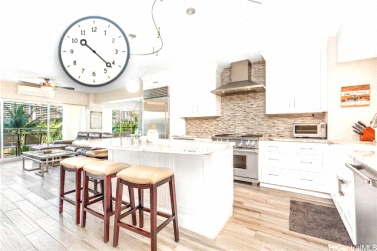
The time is 10h22
